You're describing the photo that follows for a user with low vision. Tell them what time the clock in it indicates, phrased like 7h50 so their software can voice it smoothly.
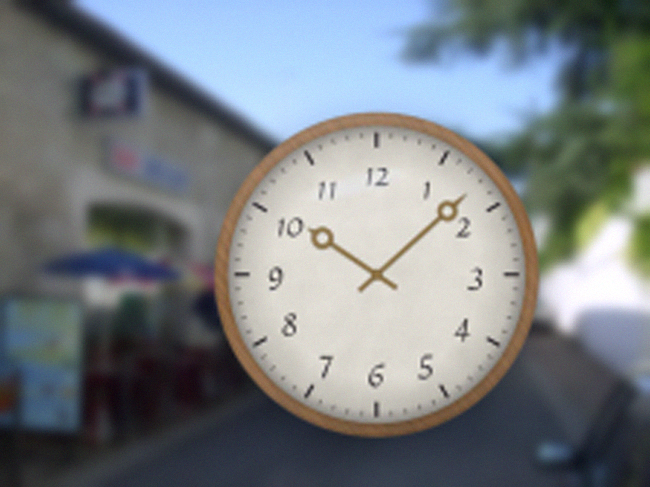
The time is 10h08
